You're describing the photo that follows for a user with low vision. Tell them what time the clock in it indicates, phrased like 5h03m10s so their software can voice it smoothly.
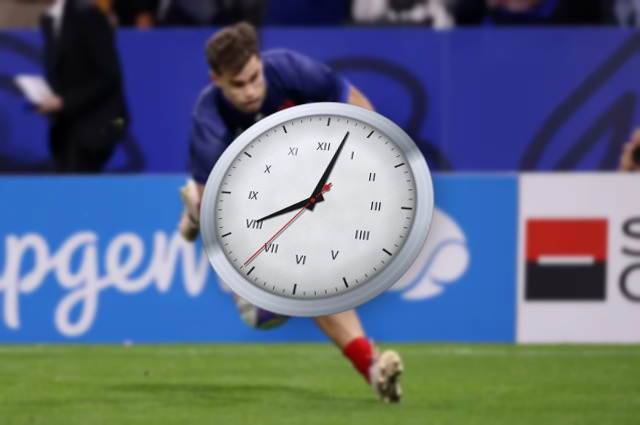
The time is 8h02m36s
